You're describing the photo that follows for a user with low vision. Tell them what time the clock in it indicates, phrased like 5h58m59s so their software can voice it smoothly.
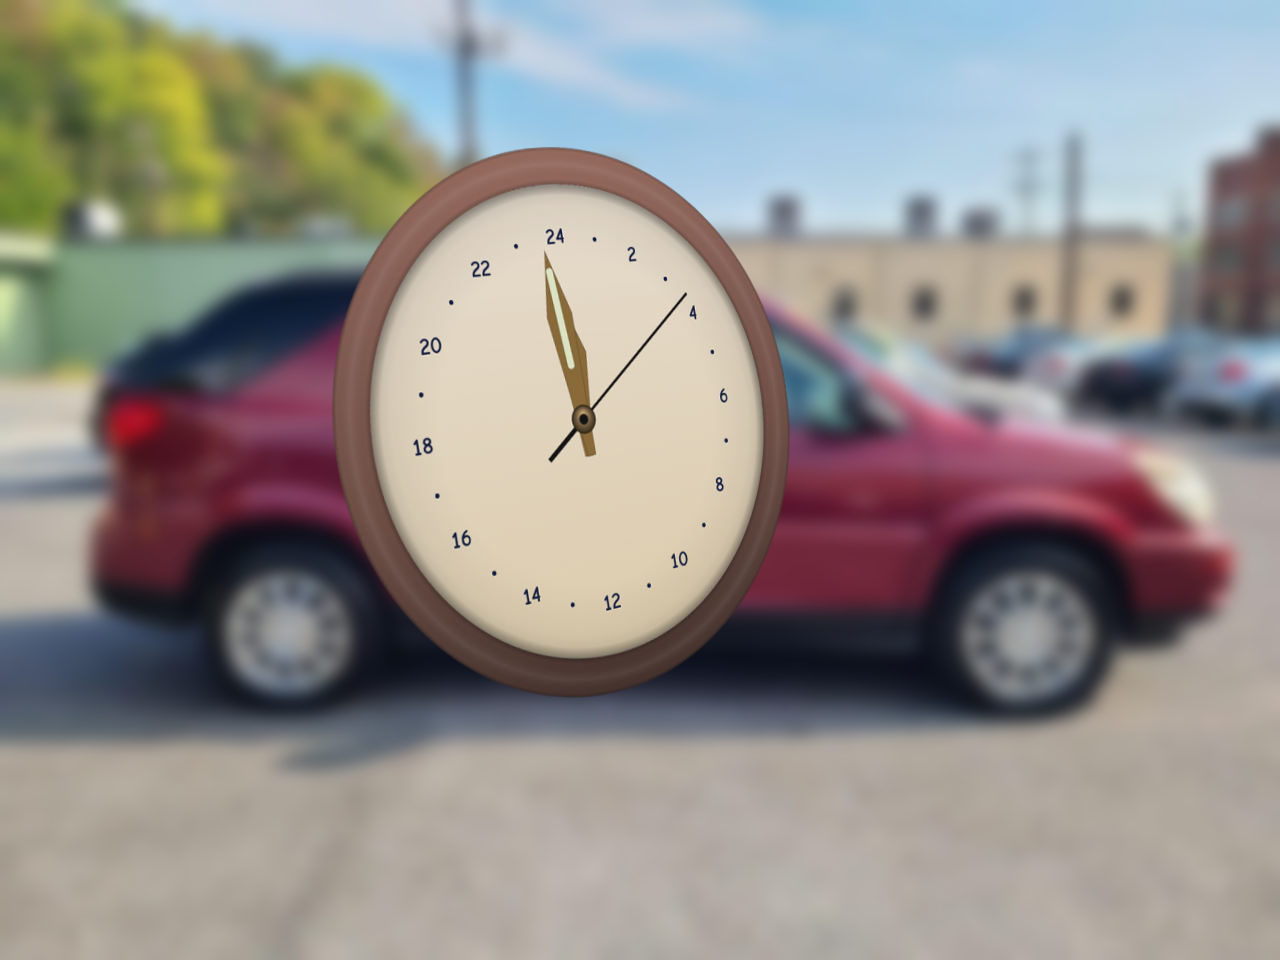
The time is 23h59m09s
